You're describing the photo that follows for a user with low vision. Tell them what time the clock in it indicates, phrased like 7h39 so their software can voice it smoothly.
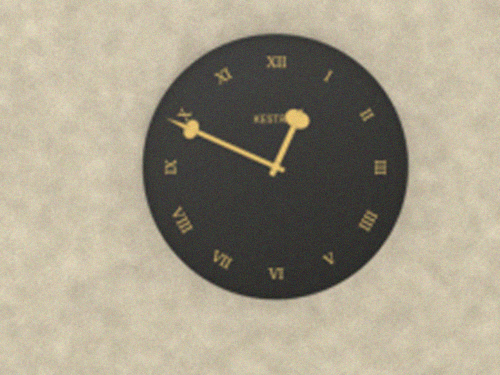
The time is 12h49
